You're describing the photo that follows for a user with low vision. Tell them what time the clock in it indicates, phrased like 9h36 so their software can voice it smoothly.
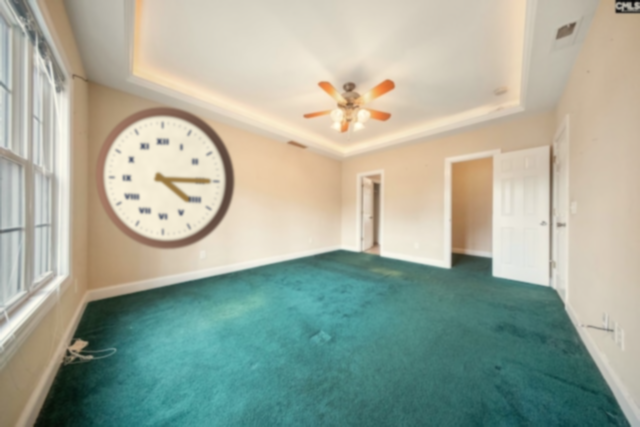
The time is 4h15
